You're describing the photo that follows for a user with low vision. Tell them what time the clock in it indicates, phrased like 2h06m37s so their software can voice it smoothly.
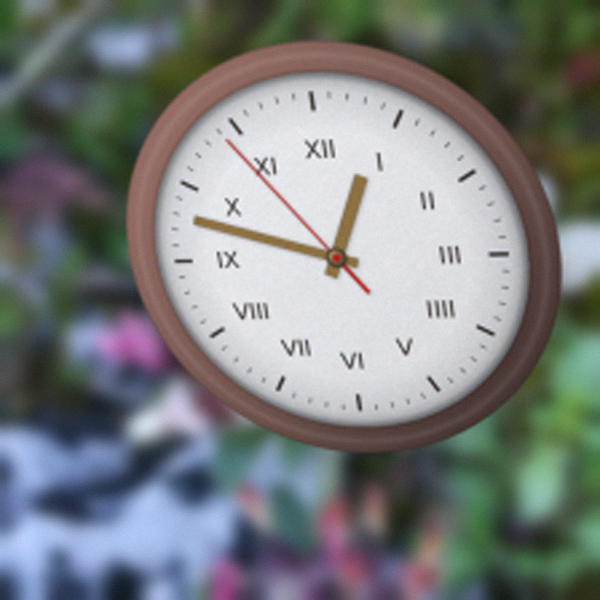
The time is 12h47m54s
